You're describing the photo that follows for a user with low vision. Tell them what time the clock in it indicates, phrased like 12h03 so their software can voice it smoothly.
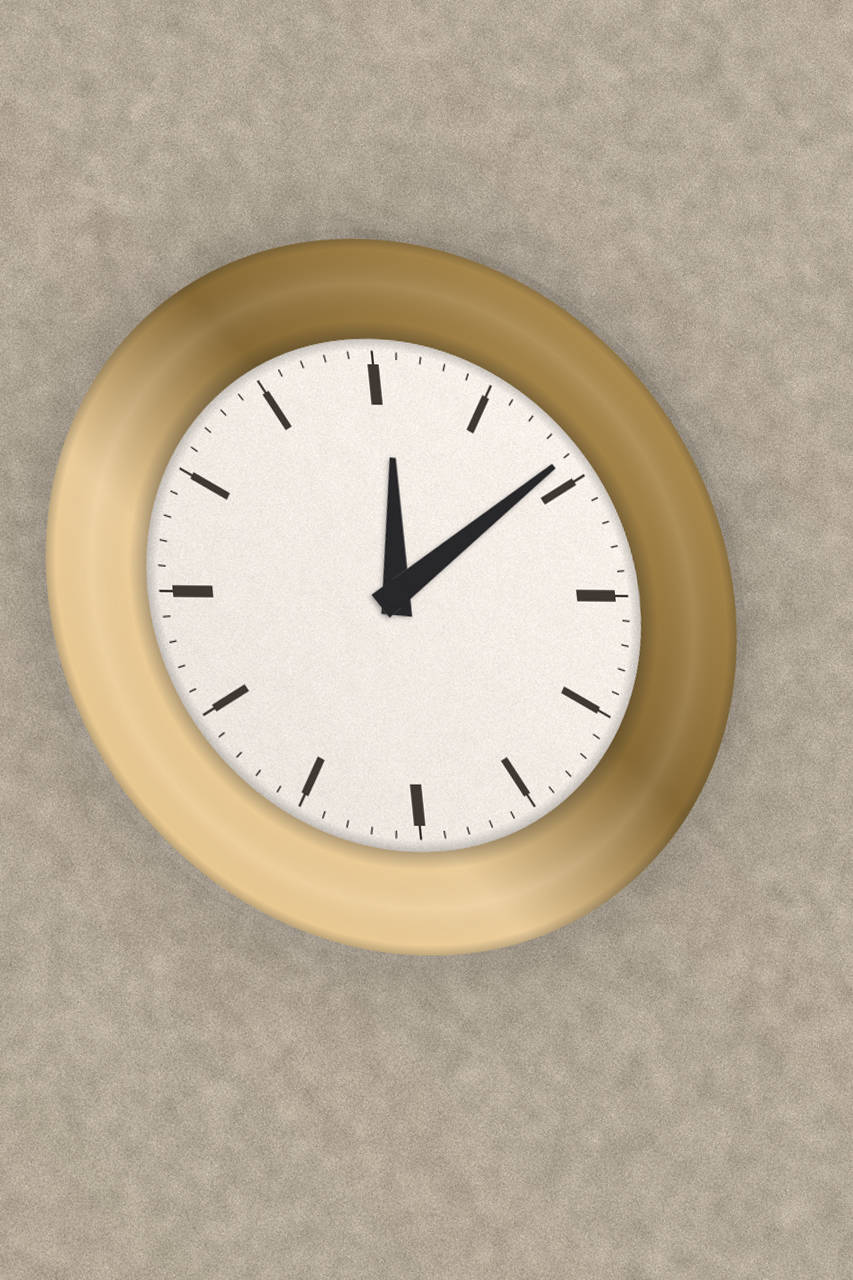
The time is 12h09
